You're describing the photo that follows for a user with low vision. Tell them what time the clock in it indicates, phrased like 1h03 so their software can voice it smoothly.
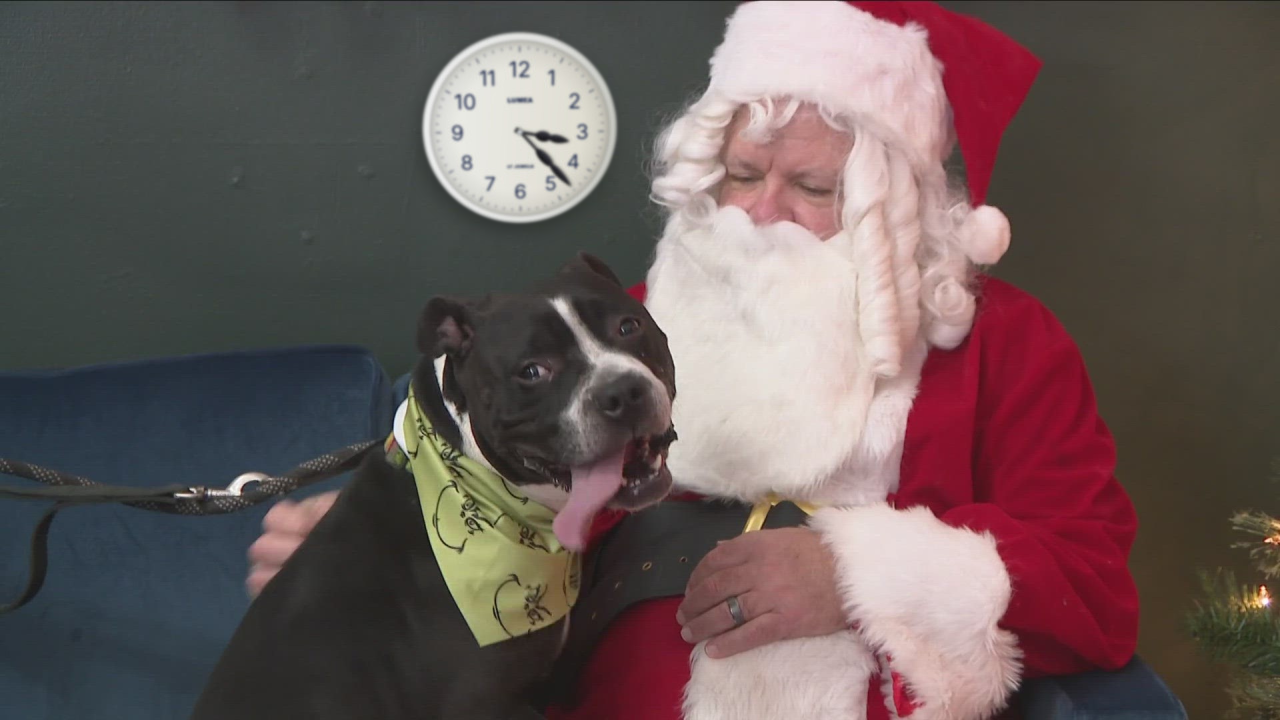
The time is 3h23
